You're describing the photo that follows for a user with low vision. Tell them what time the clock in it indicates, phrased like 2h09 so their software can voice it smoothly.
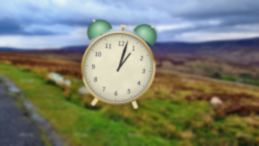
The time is 1h02
